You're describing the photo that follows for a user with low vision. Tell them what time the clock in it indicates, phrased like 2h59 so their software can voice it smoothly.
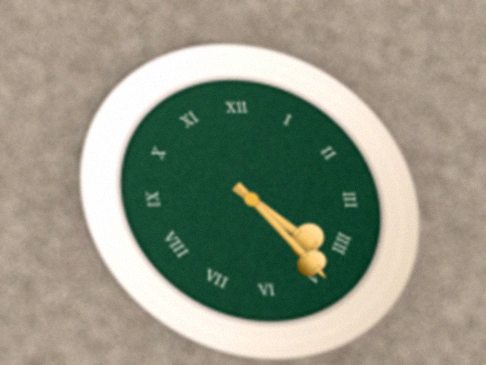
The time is 4h24
